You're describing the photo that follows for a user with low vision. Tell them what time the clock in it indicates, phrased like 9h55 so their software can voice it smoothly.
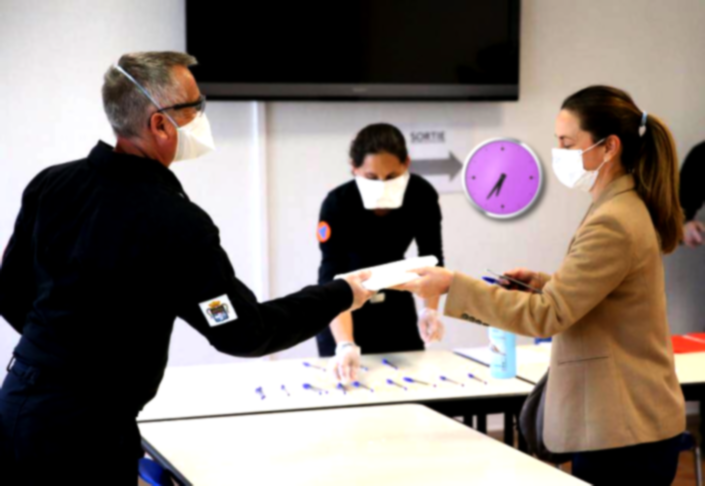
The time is 6h36
